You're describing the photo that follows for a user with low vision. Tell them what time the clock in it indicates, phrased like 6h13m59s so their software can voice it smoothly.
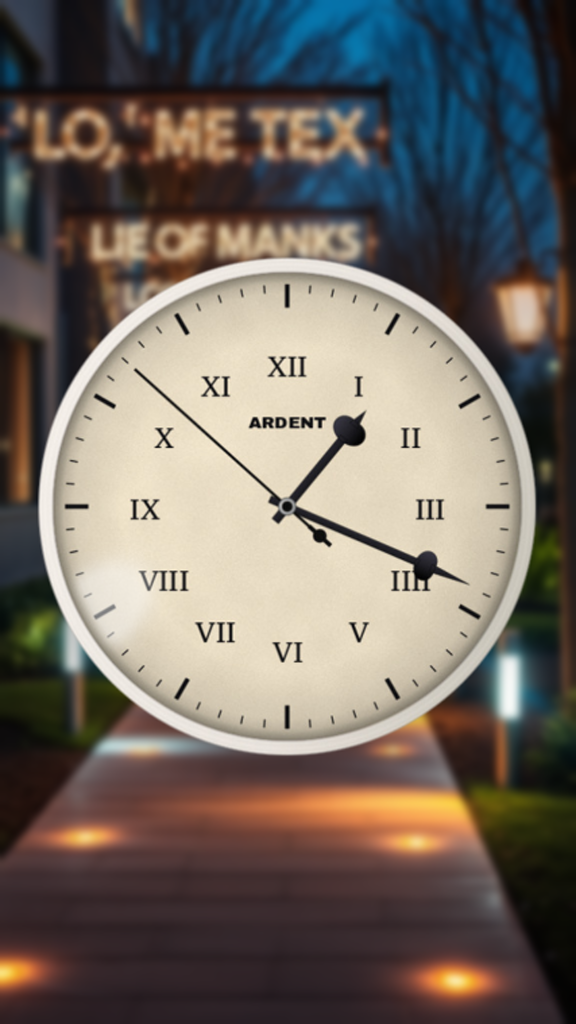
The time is 1h18m52s
